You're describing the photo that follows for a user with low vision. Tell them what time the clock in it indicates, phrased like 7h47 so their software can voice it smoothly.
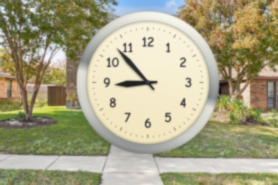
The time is 8h53
